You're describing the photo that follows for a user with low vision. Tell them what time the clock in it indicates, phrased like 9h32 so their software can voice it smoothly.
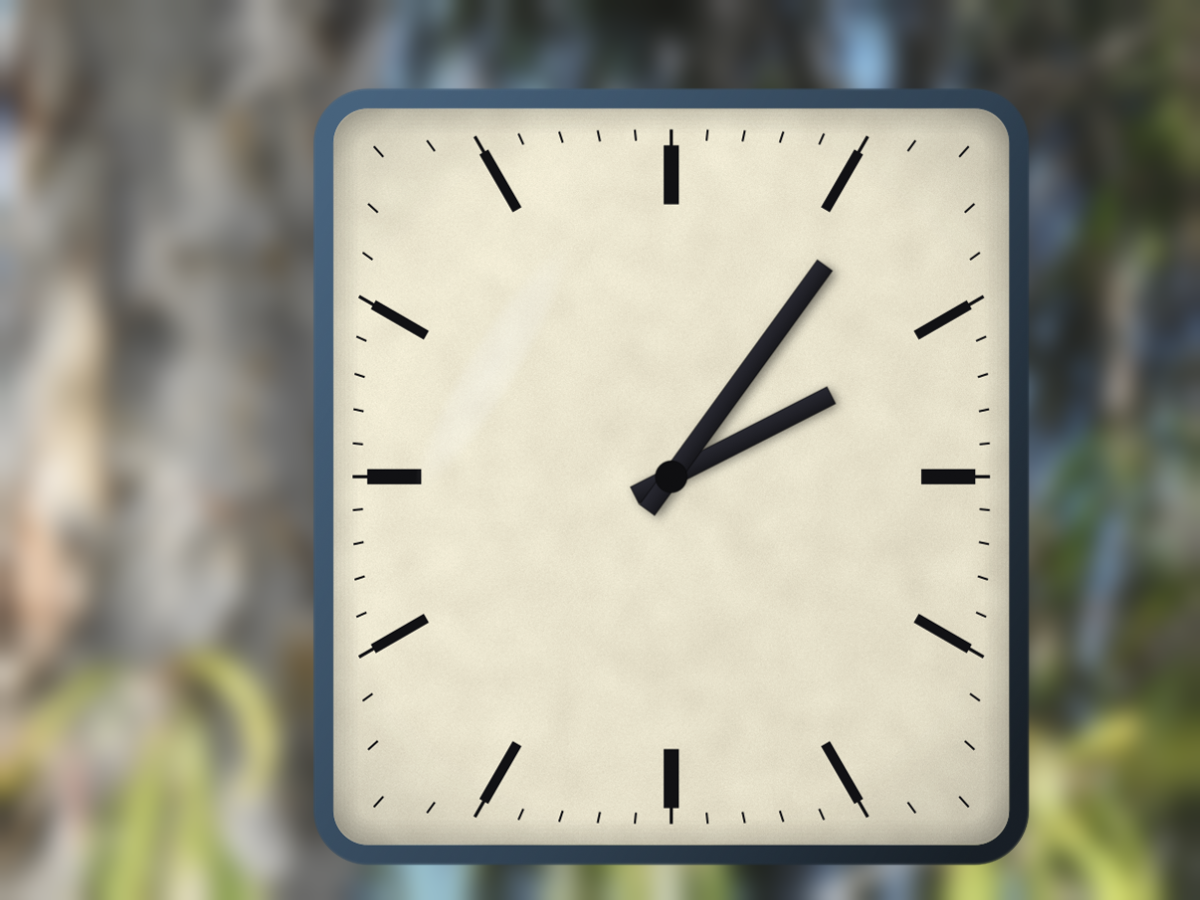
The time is 2h06
